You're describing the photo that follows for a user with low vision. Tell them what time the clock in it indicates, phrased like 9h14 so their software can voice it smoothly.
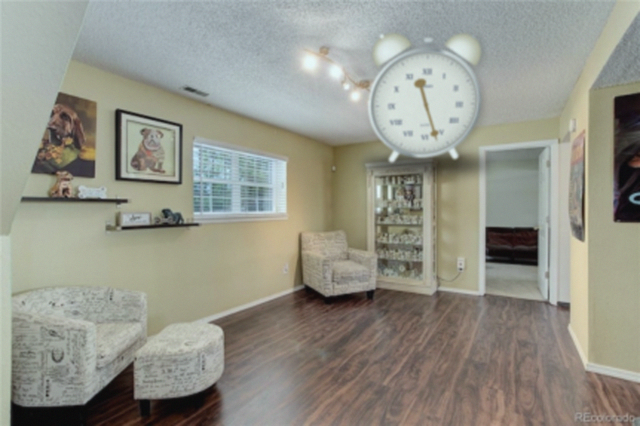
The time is 11h27
